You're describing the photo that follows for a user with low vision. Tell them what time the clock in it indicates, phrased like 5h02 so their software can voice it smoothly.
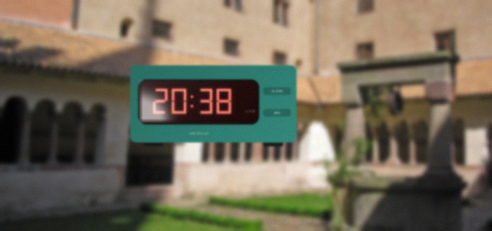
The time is 20h38
